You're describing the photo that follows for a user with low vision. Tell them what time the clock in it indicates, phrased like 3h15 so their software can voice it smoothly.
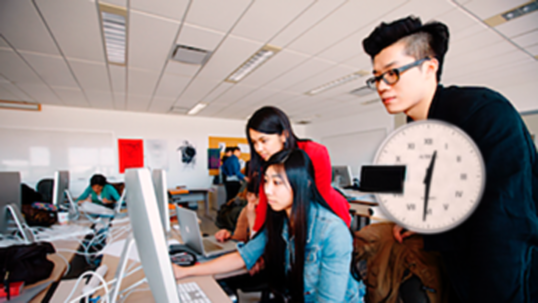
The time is 12h31
